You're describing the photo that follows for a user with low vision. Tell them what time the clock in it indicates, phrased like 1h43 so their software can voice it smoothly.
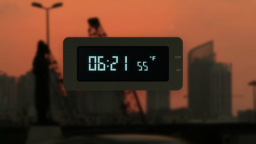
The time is 6h21
